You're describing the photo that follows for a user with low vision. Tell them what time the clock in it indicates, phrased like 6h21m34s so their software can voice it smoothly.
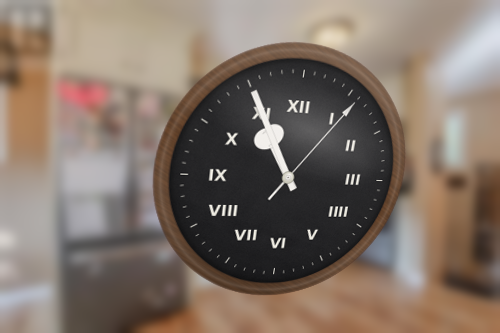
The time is 10h55m06s
